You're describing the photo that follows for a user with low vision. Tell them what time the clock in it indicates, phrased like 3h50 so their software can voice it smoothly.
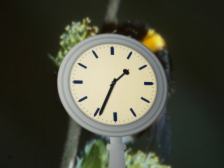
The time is 1h34
